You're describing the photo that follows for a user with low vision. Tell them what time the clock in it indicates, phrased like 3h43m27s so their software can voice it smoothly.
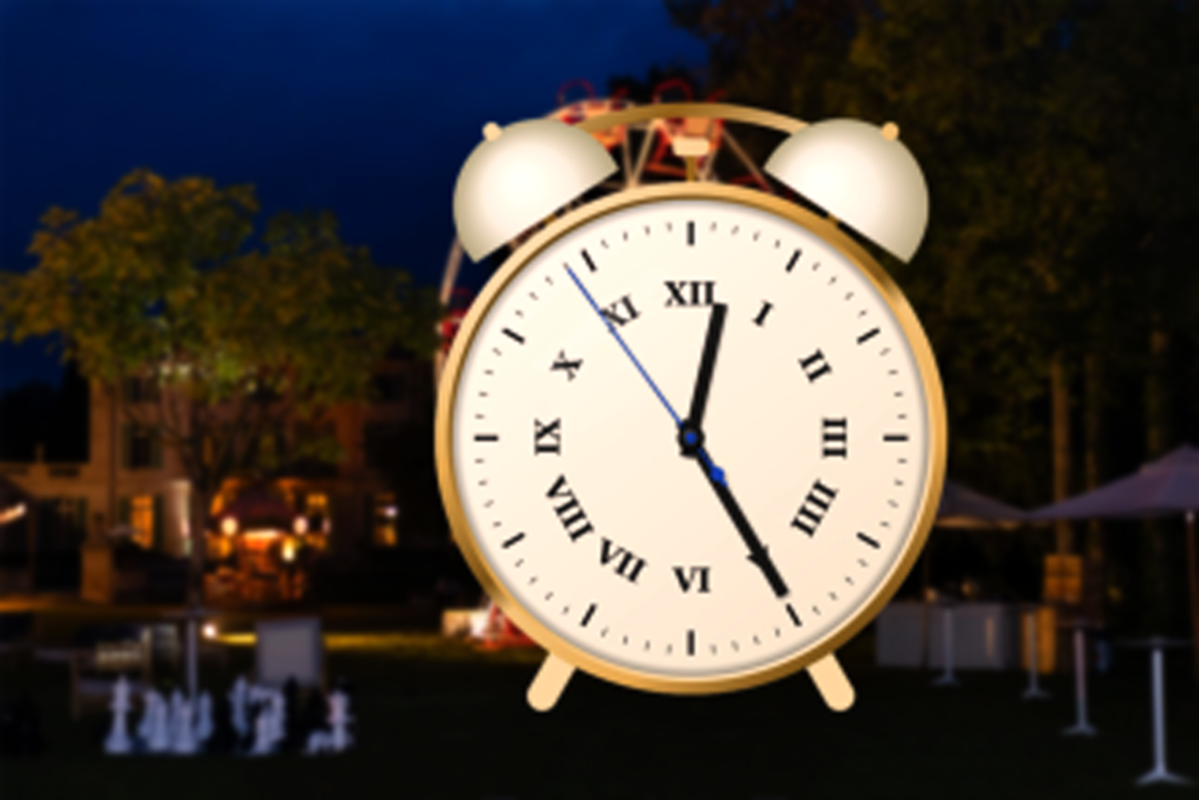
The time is 12h24m54s
